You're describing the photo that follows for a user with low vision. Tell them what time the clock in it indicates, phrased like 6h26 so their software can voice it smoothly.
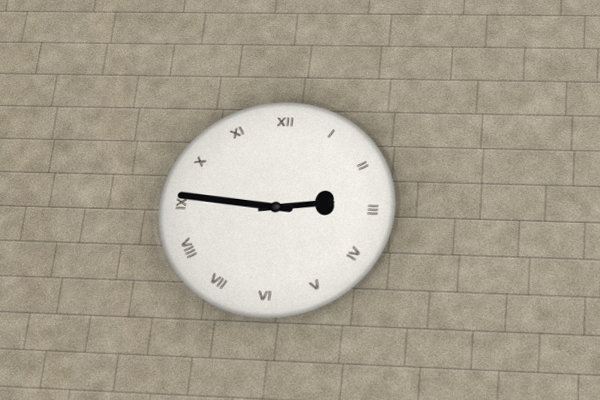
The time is 2h46
